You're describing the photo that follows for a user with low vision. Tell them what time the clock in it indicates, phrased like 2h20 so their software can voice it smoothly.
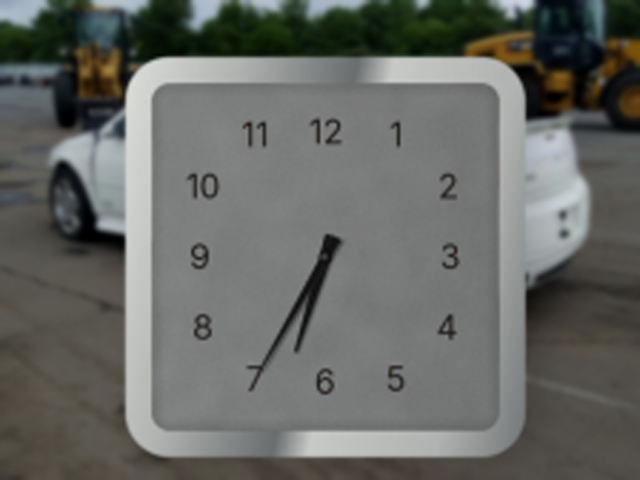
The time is 6h35
